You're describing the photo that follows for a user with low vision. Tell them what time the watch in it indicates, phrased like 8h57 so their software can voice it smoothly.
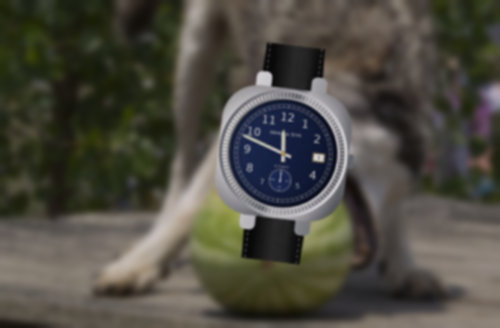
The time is 11h48
